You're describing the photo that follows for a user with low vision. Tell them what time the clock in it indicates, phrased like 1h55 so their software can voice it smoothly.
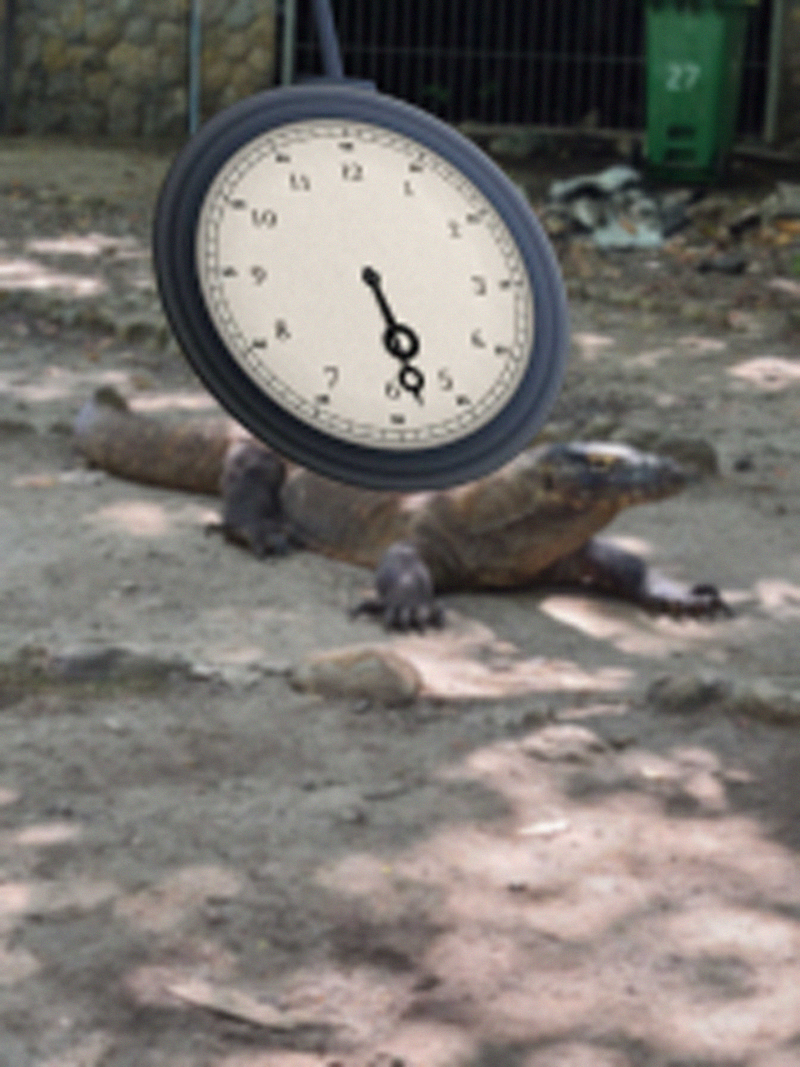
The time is 5h28
